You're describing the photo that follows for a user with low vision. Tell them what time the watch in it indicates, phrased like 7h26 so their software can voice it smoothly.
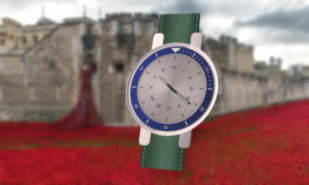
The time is 10h21
